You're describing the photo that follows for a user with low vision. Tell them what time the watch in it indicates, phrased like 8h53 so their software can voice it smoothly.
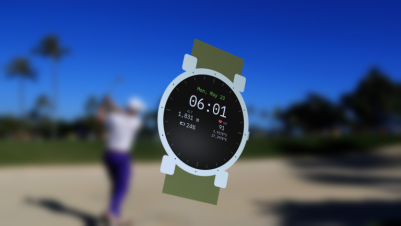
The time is 6h01
